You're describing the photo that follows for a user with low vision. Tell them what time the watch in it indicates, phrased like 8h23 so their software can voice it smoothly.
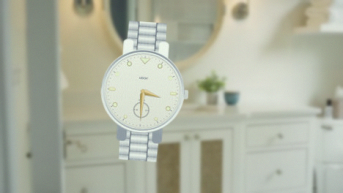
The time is 3h30
